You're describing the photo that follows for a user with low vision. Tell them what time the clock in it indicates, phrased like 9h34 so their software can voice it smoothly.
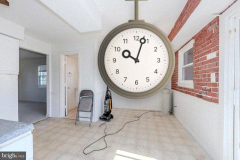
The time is 10h03
